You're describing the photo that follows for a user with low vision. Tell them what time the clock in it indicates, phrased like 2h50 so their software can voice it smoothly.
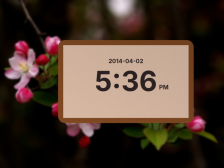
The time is 5h36
